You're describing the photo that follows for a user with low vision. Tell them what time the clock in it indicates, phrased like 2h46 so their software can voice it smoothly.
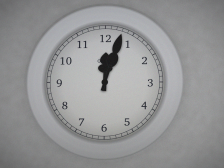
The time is 12h03
